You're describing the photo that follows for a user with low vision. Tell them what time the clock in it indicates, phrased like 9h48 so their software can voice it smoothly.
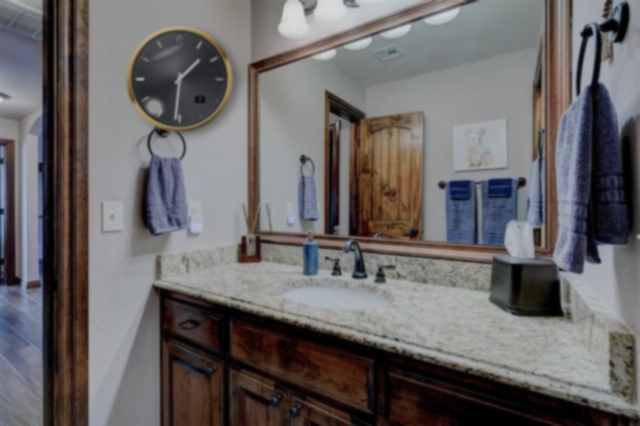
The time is 1h31
